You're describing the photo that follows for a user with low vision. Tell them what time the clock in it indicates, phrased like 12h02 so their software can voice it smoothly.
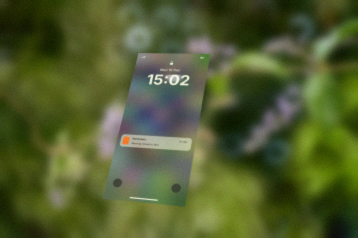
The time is 15h02
